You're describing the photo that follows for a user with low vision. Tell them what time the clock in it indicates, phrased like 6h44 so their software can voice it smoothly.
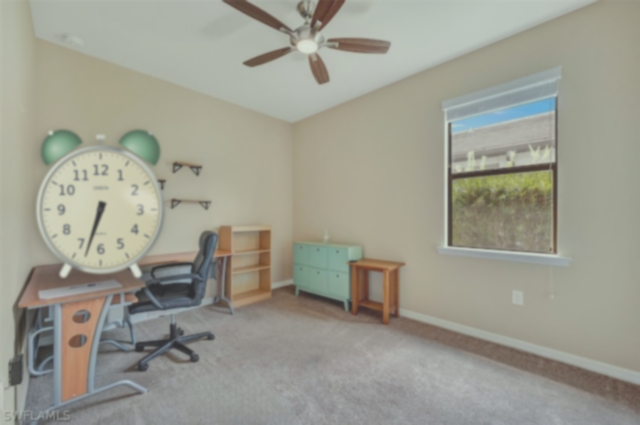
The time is 6h33
